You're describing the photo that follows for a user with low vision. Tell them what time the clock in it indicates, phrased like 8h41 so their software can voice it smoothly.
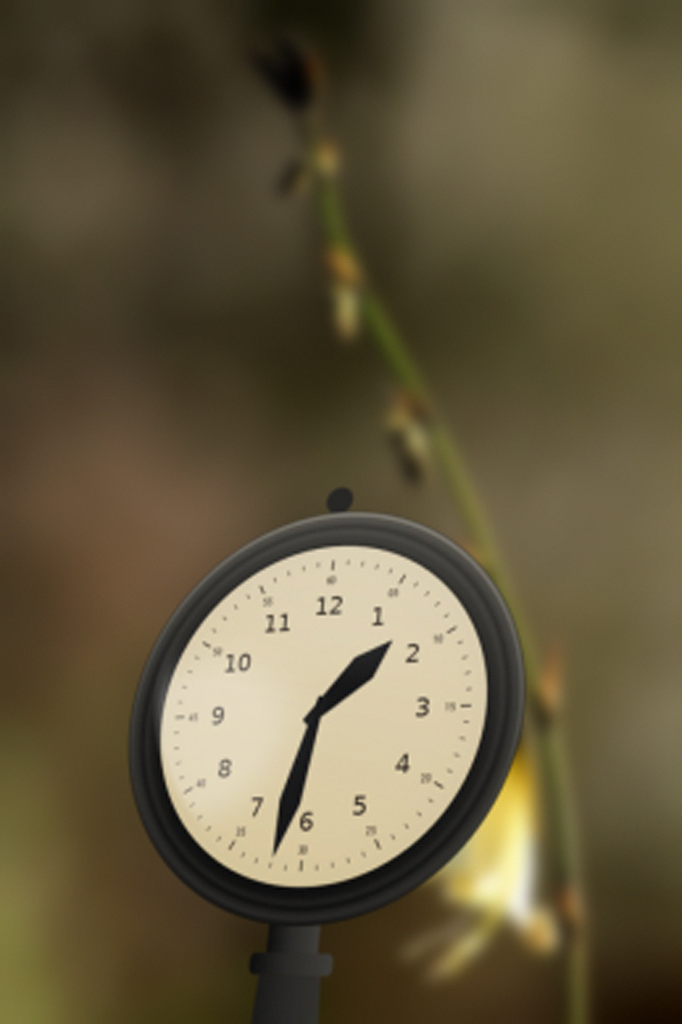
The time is 1h32
